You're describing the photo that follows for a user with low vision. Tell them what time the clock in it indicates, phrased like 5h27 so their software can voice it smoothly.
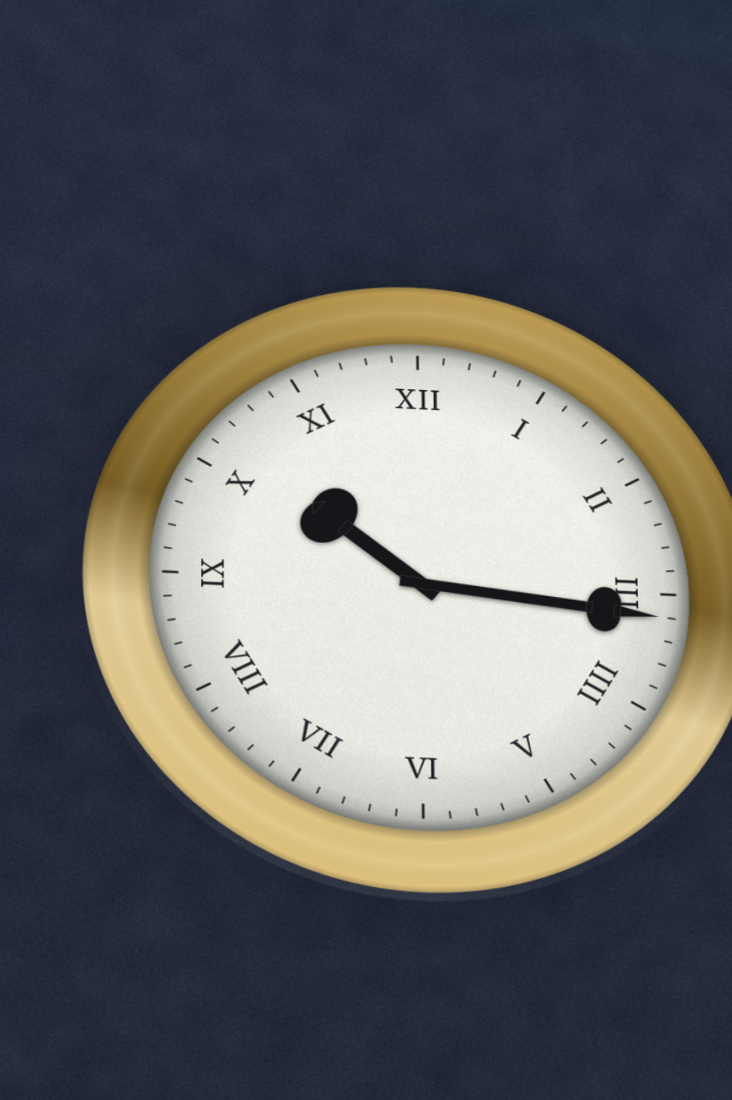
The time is 10h16
